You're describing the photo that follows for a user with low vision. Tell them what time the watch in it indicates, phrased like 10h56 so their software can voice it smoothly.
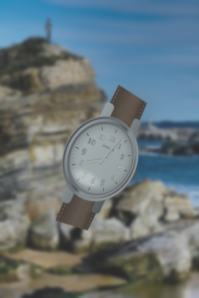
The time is 8h03
